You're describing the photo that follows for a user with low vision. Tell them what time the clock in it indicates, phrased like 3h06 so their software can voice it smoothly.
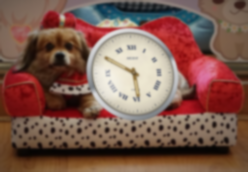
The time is 5h50
